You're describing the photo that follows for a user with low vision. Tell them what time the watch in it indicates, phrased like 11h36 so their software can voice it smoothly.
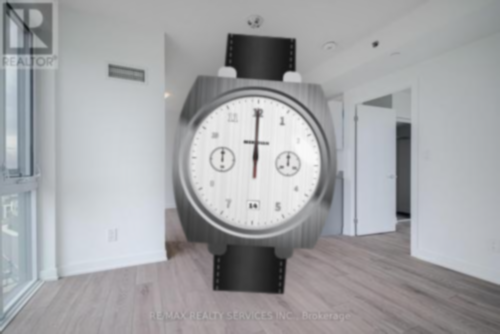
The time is 12h00
